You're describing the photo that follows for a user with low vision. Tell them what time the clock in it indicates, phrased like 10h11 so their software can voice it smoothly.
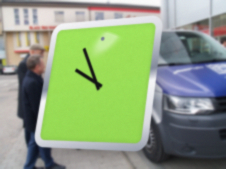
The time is 9h55
